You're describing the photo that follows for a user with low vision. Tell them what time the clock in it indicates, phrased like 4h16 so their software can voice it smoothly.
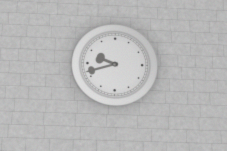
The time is 9h42
